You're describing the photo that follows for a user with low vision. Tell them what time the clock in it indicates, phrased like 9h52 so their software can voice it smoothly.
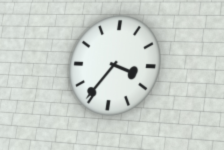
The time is 3h36
